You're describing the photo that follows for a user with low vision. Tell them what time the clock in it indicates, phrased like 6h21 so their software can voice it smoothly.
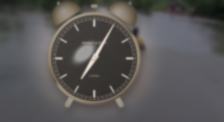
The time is 7h05
